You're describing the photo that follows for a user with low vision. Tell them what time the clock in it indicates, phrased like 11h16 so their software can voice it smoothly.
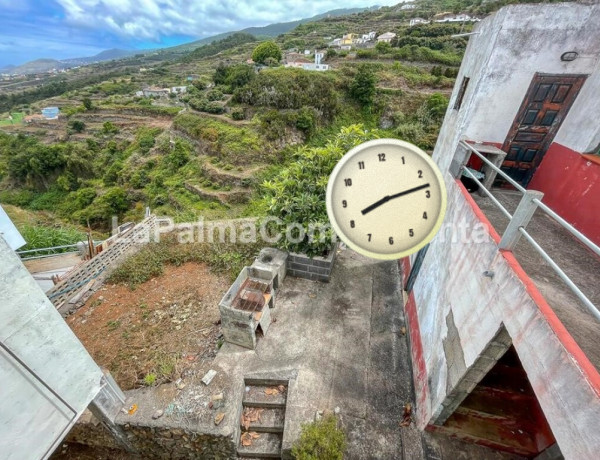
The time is 8h13
